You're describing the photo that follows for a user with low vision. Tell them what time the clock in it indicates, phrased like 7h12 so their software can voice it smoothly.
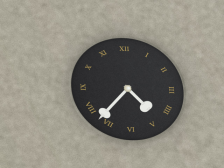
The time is 4h37
